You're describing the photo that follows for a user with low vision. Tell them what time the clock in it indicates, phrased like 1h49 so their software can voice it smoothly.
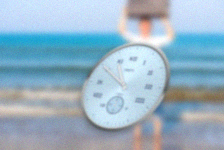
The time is 10h50
